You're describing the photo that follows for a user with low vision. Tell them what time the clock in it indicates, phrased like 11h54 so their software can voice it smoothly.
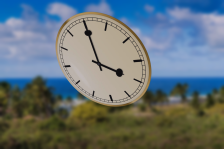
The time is 4h00
